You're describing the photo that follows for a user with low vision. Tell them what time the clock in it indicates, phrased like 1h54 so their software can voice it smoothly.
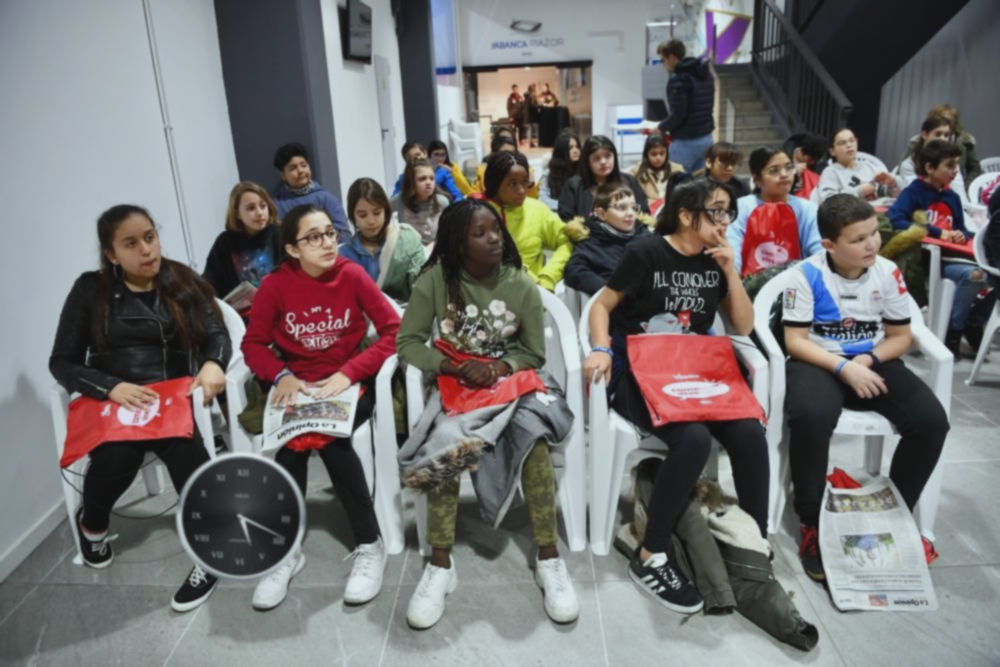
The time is 5h19
